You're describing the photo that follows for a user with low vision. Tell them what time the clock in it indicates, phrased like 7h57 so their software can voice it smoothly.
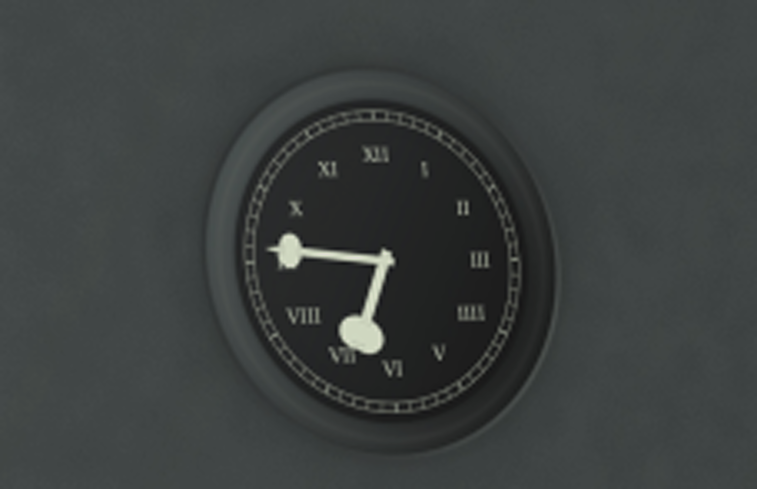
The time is 6h46
